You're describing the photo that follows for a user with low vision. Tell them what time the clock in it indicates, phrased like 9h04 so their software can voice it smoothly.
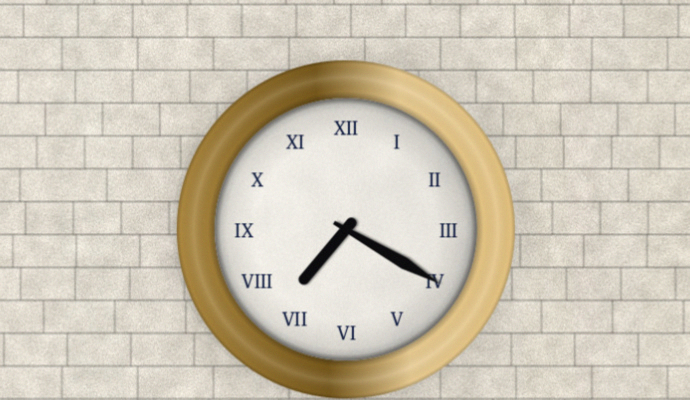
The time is 7h20
